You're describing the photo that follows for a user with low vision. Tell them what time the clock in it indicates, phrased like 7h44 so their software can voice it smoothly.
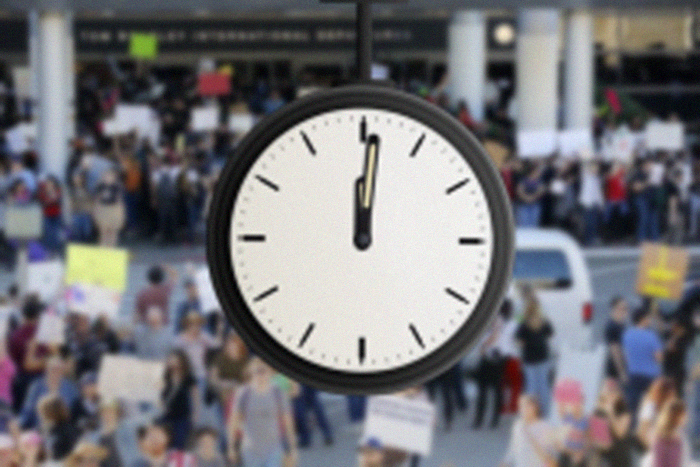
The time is 12h01
